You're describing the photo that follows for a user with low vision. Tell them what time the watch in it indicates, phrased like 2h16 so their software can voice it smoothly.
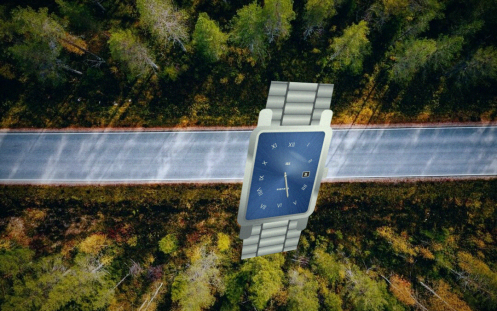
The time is 5h27
